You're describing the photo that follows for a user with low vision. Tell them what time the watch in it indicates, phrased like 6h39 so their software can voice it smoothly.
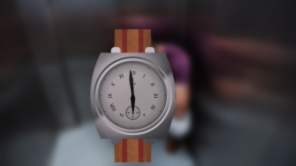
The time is 5h59
